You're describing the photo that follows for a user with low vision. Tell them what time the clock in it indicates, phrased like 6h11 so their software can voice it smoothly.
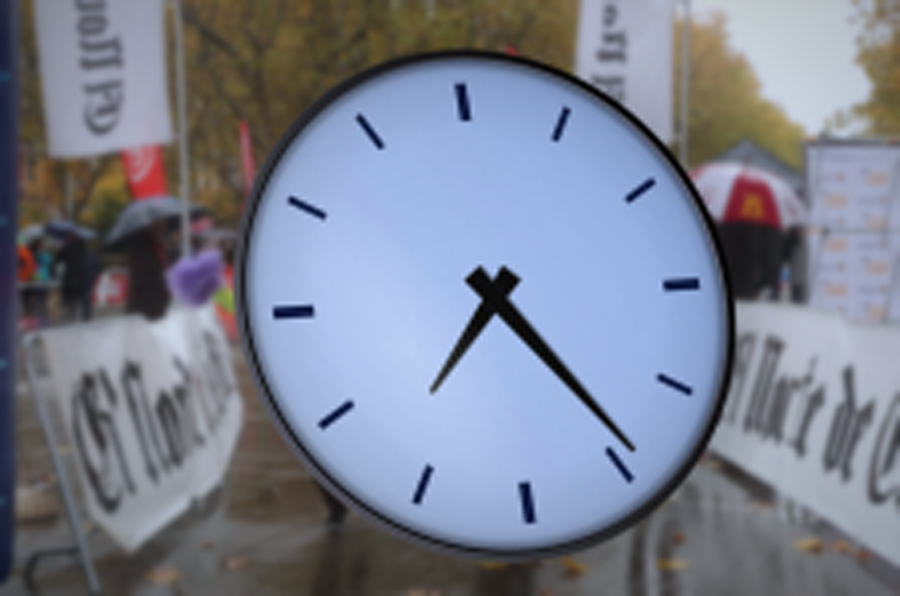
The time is 7h24
